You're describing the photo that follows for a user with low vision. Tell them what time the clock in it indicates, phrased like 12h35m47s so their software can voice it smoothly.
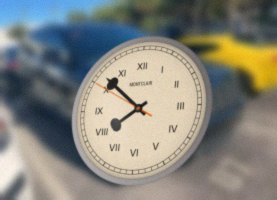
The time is 7h51m50s
